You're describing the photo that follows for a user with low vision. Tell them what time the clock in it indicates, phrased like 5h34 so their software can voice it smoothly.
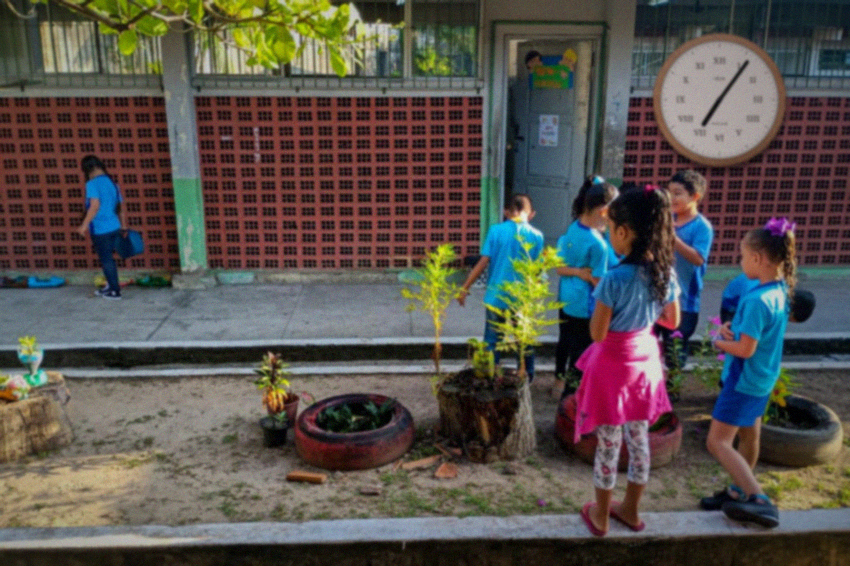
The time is 7h06
